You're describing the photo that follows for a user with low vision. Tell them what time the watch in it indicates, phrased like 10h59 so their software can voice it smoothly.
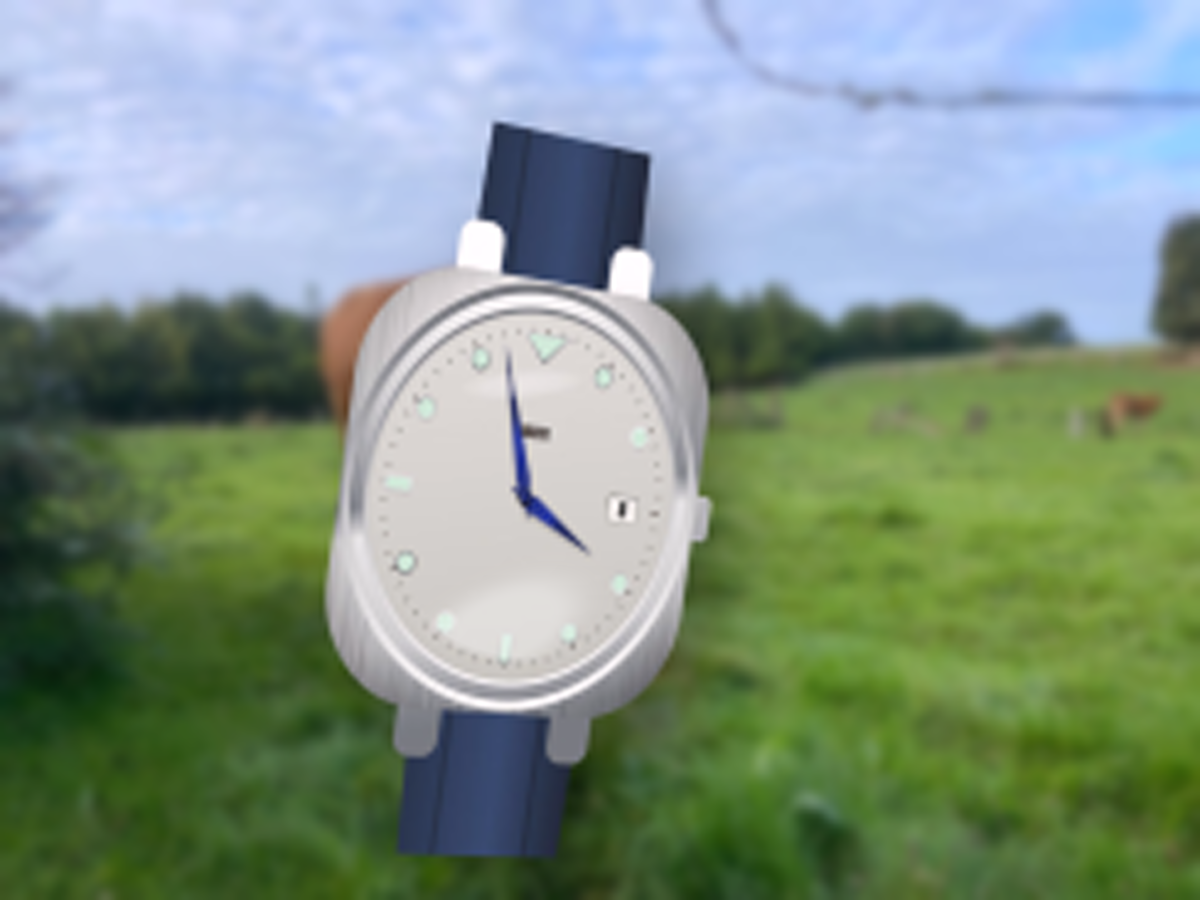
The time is 3h57
